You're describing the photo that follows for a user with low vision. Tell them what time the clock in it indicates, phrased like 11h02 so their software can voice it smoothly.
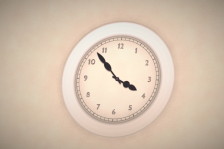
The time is 3h53
